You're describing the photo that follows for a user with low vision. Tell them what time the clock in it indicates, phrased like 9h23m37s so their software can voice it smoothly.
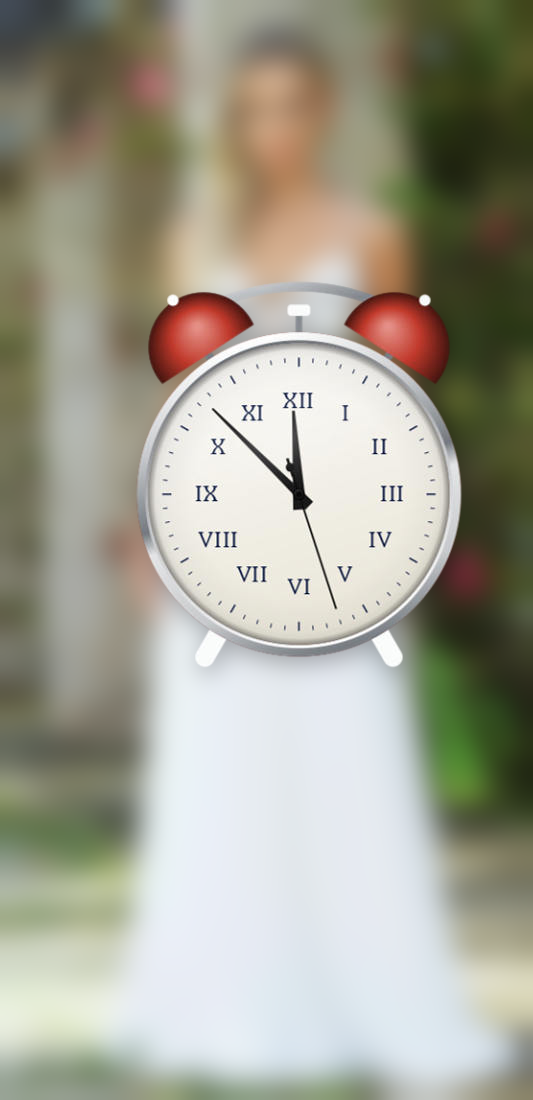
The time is 11h52m27s
